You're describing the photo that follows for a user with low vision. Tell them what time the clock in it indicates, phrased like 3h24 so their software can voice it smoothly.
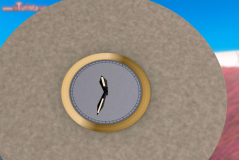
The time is 11h33
